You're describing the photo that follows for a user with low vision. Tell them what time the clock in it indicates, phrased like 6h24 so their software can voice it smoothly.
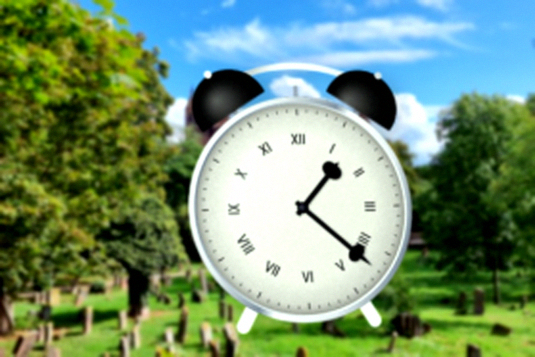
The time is 1h22
